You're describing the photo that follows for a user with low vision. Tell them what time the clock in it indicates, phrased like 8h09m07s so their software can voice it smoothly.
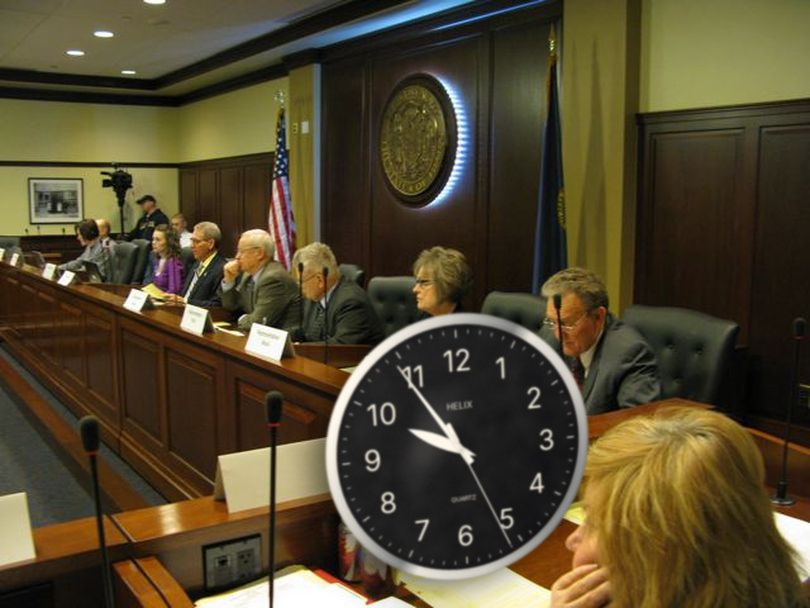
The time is 9h54m26s
